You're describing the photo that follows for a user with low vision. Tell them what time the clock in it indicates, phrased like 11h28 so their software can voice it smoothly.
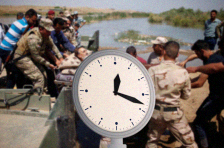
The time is 12h18
